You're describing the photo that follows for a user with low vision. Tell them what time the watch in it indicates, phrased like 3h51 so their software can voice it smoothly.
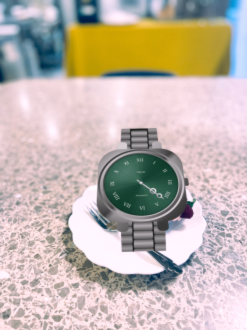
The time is 4h22
